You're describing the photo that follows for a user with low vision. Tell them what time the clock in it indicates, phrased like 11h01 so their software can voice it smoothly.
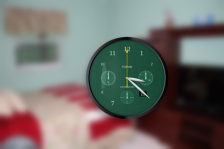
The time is 3h22
